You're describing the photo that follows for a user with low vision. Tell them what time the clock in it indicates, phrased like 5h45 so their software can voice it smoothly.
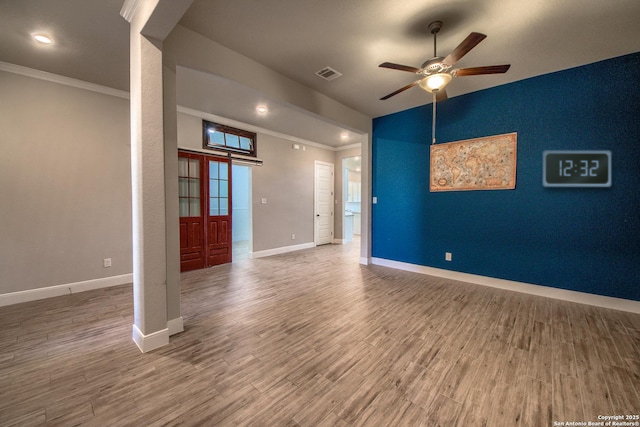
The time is 12h32
